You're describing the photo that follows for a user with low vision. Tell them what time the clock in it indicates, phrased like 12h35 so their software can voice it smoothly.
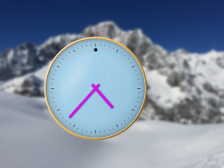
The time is 4h37
